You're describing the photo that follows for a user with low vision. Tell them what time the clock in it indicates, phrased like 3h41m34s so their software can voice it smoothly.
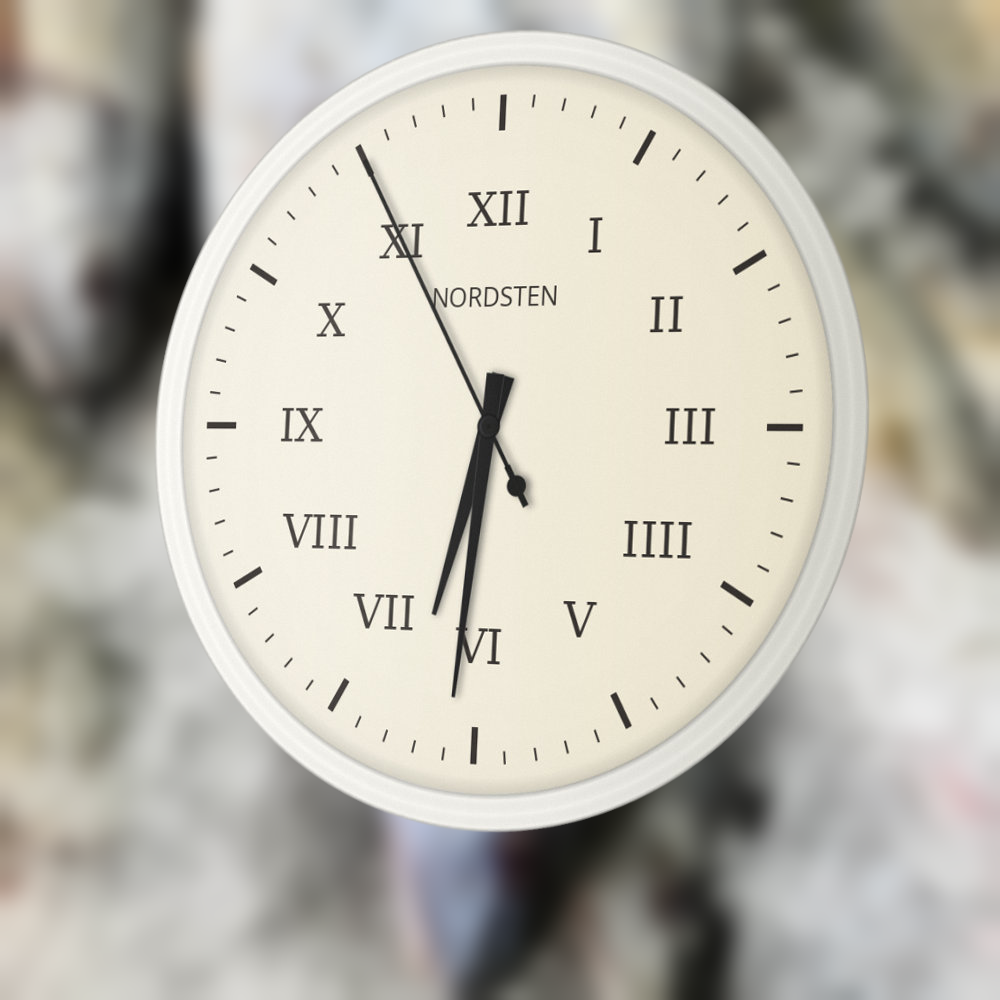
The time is 6h30m55s
